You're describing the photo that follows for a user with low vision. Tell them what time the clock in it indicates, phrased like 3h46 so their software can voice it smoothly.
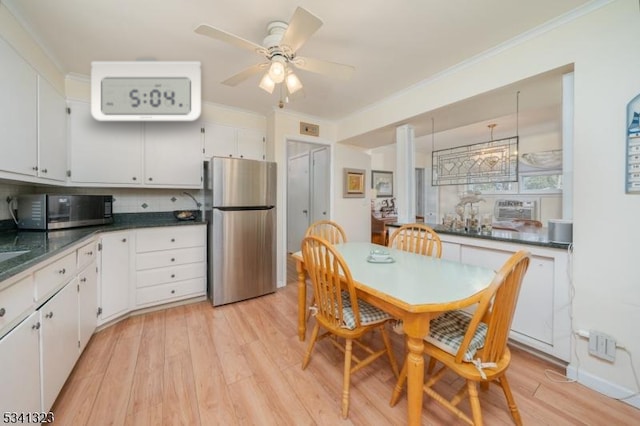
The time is 5h04
